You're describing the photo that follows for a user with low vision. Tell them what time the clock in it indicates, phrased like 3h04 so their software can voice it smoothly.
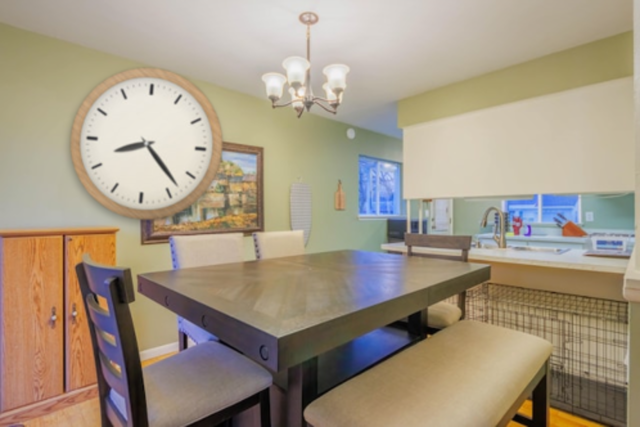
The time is 8h23
